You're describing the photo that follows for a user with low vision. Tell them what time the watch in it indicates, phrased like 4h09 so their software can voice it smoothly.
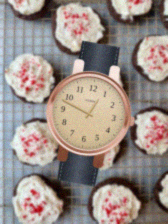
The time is 12h48
